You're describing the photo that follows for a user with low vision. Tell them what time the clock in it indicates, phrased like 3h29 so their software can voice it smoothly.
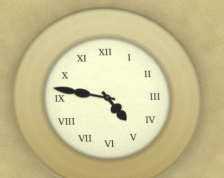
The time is 4h47
